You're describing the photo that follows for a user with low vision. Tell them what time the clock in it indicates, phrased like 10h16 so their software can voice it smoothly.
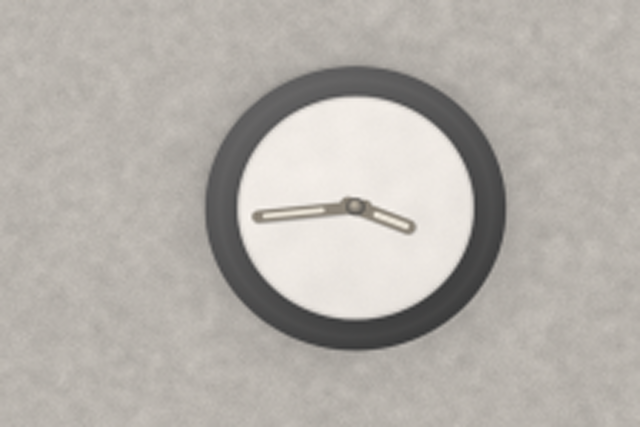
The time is 3h44
